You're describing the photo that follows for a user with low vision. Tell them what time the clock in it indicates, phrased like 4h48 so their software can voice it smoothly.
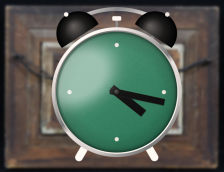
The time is 4h17
